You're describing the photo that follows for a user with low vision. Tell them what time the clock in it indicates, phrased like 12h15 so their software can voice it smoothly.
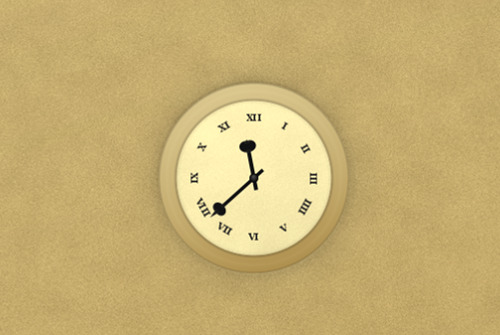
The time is 11h38
